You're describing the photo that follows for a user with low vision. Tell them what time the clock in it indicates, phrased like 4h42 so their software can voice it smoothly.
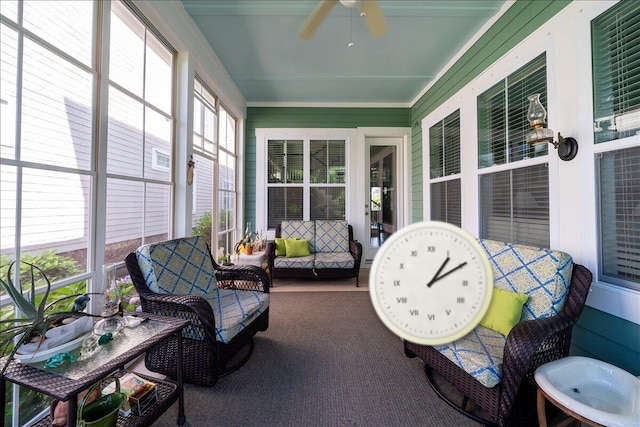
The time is 1h10
